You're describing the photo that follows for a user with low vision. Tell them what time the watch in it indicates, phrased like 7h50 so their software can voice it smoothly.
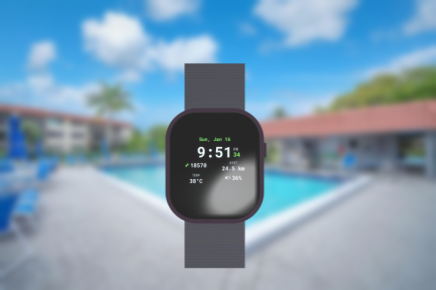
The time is 9h51
